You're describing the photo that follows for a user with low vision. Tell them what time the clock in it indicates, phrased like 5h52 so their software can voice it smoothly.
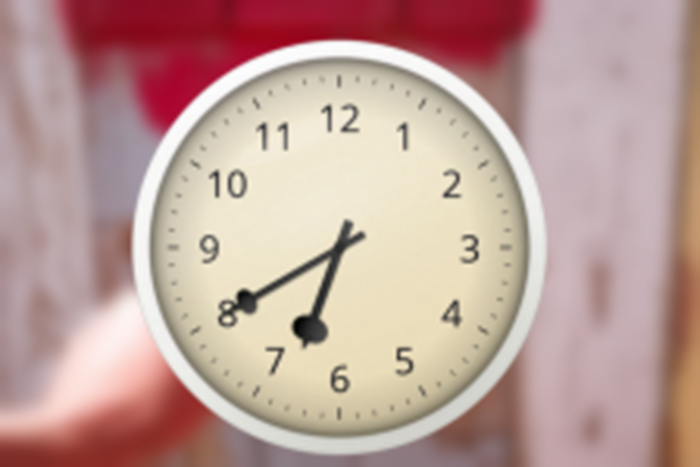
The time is 6h40
